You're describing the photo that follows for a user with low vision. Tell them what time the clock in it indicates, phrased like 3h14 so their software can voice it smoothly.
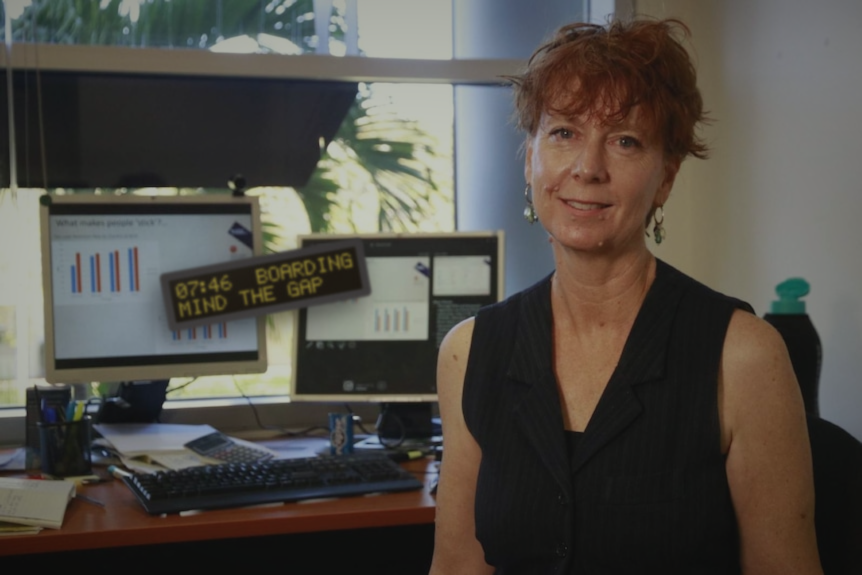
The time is 7h46
